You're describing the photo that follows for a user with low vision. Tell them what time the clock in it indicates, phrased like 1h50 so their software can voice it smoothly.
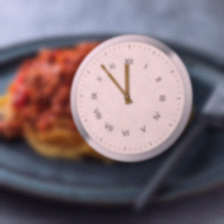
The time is 11h53
